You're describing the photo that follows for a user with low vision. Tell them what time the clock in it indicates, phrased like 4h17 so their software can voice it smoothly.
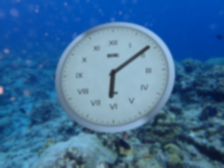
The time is 6h09
